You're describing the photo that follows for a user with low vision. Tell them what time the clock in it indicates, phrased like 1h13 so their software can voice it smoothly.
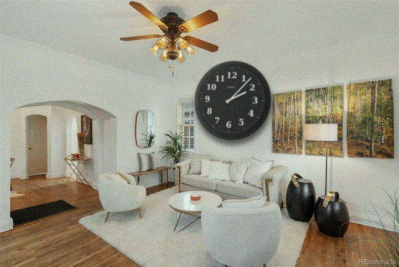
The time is 2h07
